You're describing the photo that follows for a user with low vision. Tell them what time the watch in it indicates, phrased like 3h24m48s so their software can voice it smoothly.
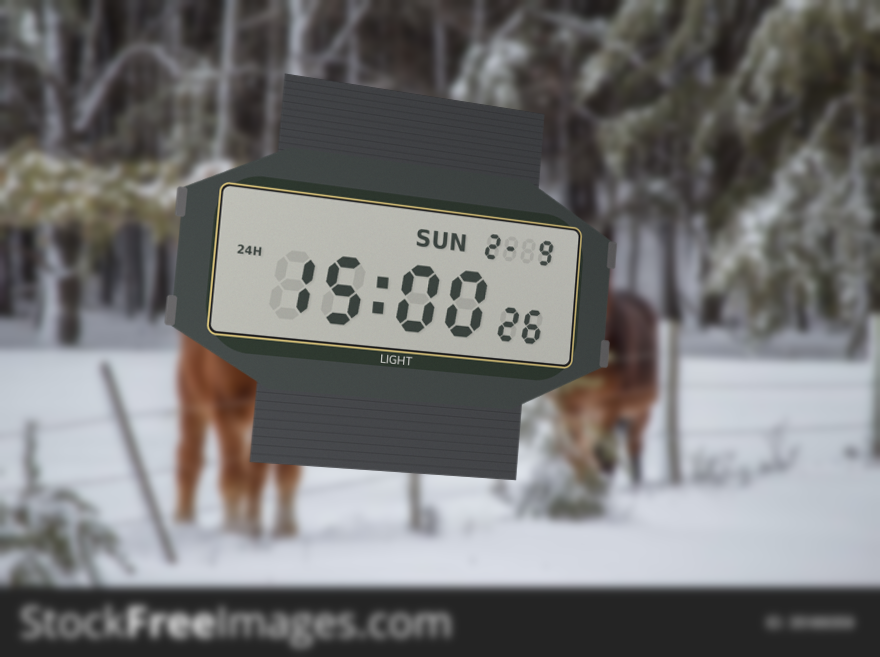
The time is 15h00m26s
